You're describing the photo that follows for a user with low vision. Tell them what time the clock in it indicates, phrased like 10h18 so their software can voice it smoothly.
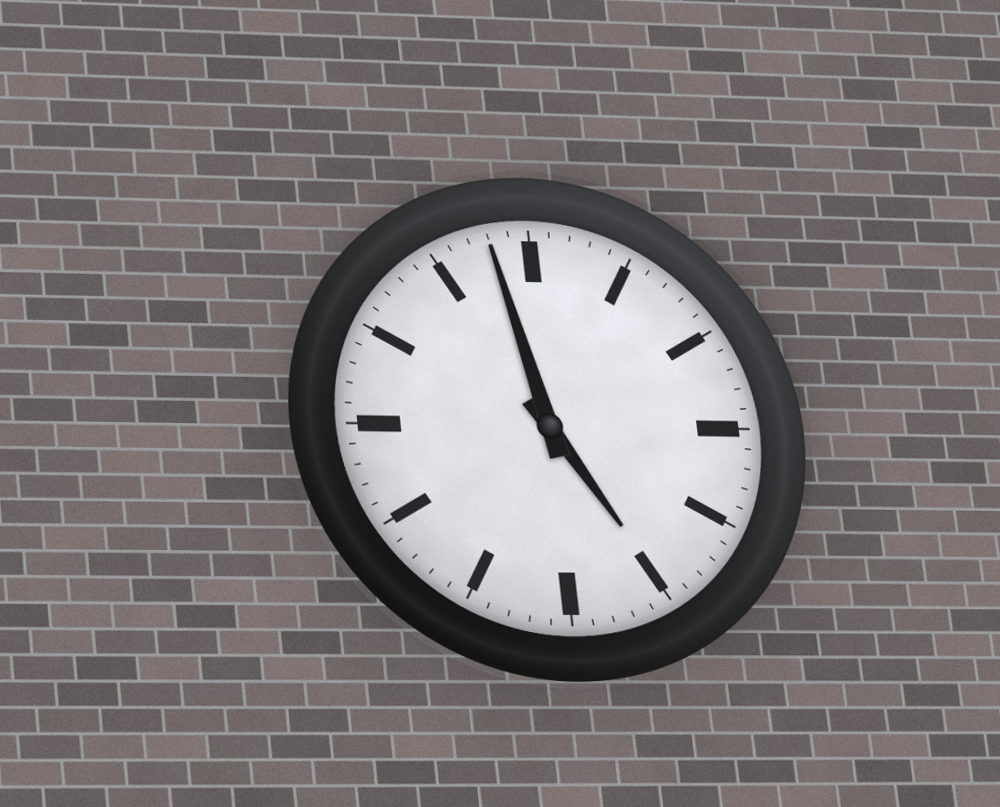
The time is 4h58
